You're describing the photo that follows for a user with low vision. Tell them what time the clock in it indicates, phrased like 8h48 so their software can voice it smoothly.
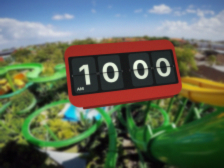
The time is 10h00
